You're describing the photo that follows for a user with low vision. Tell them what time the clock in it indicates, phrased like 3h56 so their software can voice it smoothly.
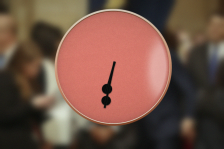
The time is 6h32
